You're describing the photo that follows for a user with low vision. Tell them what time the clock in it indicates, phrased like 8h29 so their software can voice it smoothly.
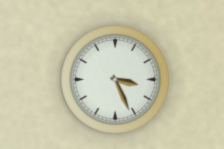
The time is 3h26
